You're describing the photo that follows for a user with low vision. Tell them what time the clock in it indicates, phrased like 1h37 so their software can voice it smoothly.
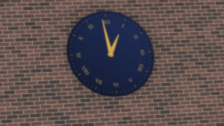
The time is 12h59
